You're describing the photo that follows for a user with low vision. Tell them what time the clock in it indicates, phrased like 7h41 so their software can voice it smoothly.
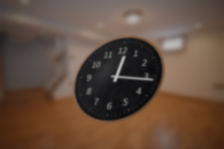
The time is 12h16
